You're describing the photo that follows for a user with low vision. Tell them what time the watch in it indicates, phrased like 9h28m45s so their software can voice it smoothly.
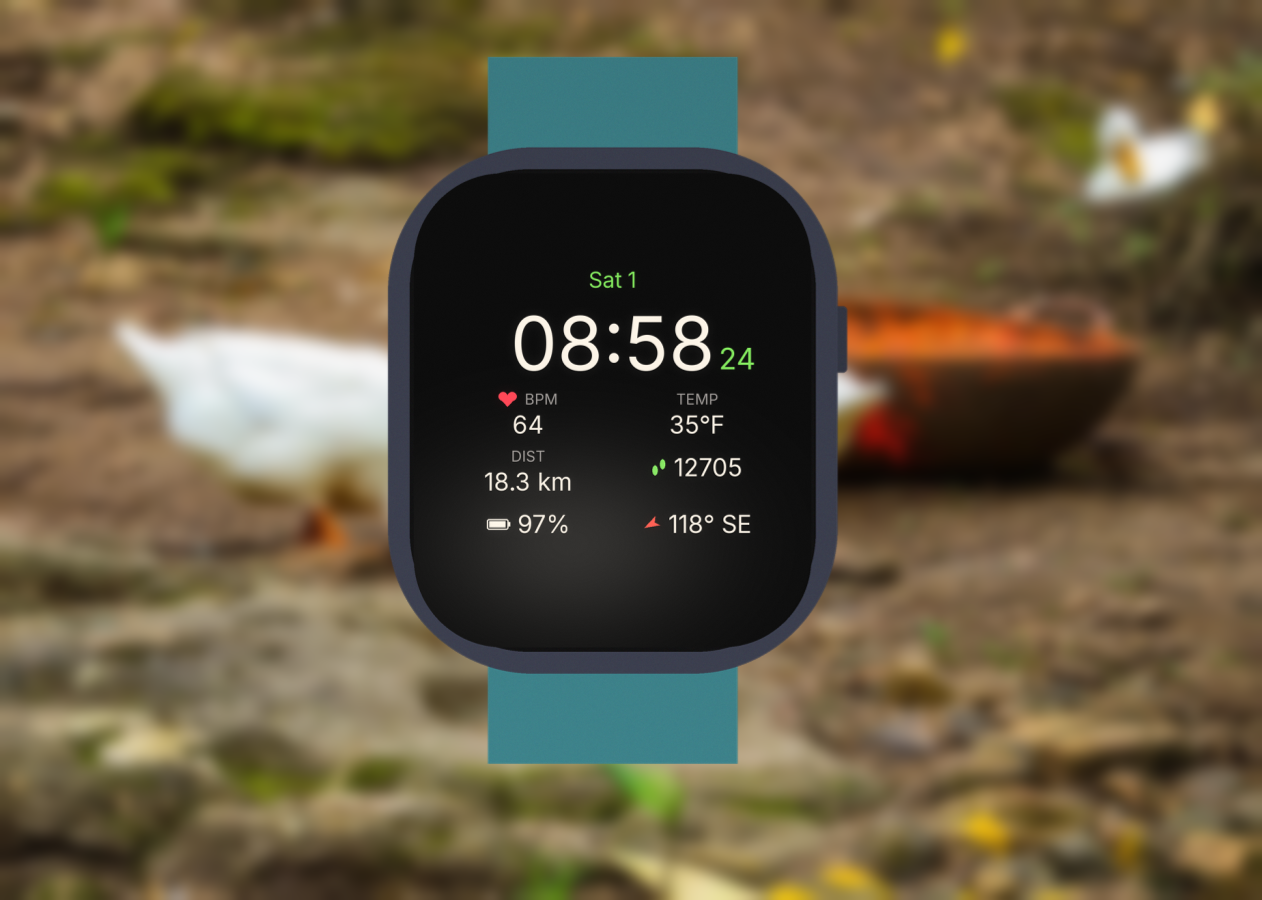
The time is 8h58m24s
